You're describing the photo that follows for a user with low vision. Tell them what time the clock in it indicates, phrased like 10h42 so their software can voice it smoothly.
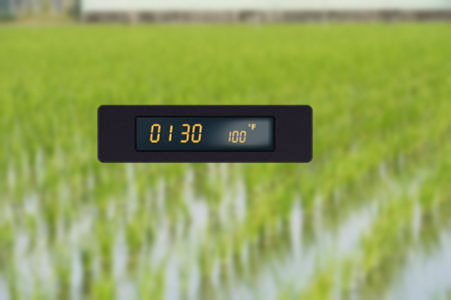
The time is 1h30
